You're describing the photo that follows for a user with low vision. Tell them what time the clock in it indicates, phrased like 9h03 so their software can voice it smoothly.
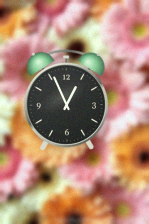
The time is 12h56
